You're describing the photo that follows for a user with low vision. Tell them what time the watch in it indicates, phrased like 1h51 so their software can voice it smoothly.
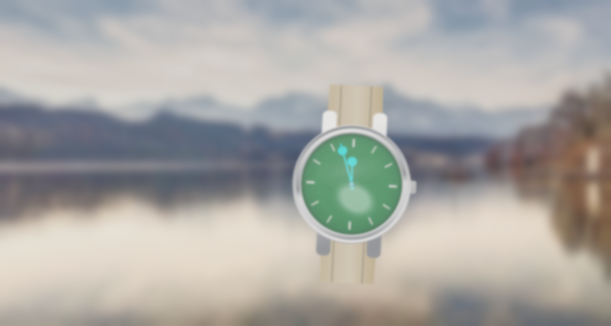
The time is 11h57
